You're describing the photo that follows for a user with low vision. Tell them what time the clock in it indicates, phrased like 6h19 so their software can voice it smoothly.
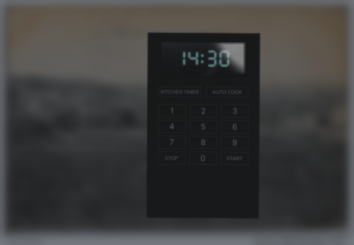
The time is 14h30
